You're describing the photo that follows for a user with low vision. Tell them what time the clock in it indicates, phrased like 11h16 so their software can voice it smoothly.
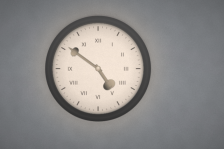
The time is 4h51
